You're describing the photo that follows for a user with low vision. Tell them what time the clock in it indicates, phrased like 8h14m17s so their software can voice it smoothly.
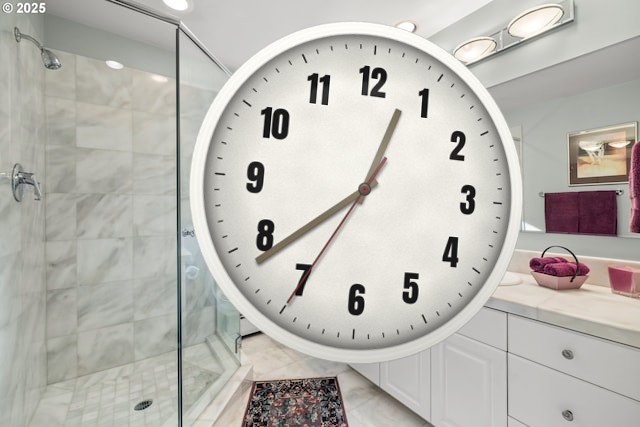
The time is 12h38m35s
